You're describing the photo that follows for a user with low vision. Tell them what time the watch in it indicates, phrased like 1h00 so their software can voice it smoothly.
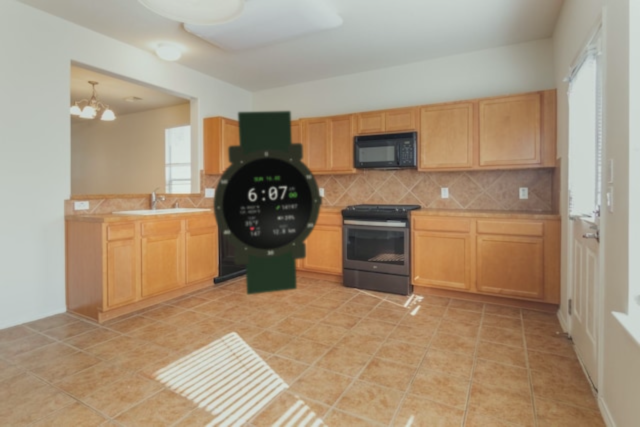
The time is 6h07
